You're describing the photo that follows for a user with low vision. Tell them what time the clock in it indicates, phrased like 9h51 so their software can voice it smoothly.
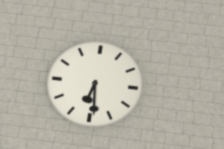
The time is 6h29
